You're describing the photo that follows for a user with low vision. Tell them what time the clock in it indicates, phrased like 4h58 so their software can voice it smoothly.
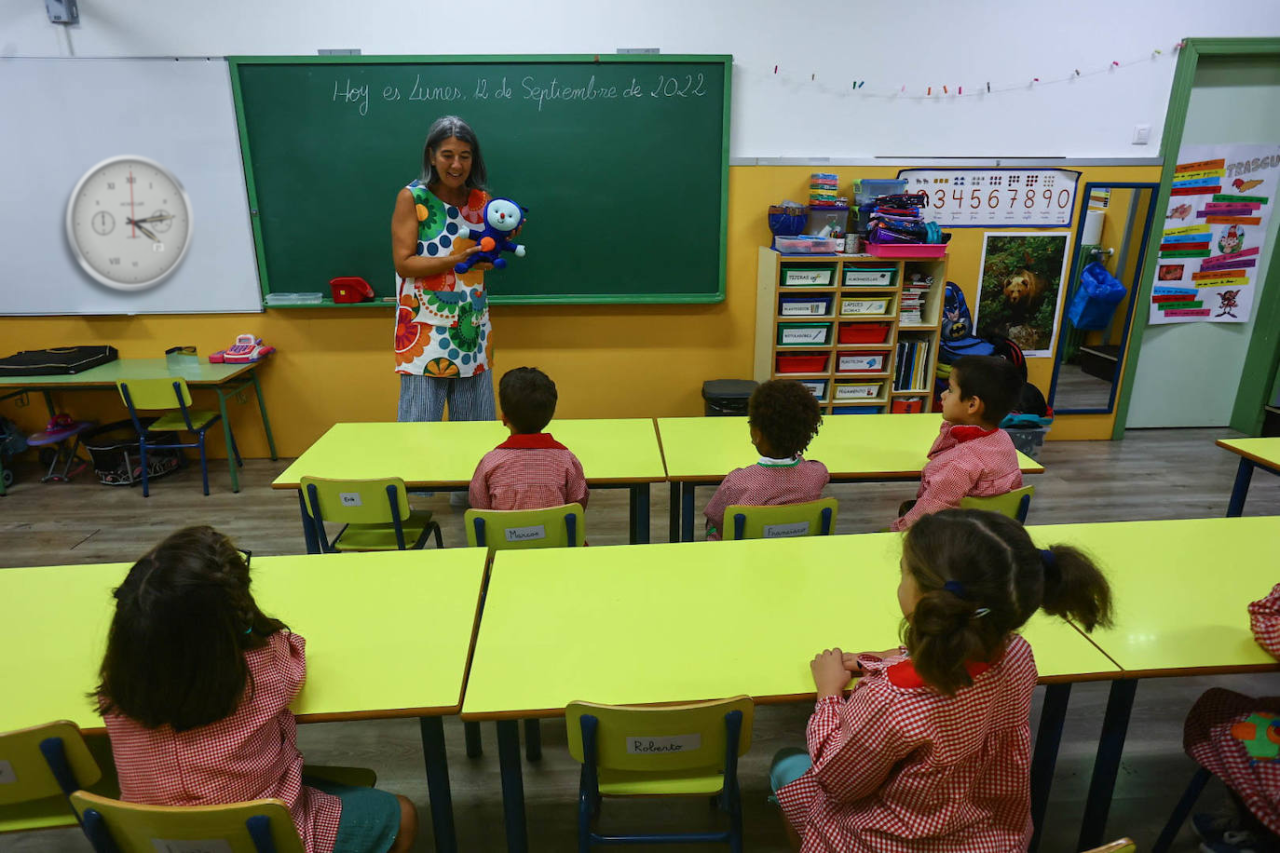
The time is 4h14
